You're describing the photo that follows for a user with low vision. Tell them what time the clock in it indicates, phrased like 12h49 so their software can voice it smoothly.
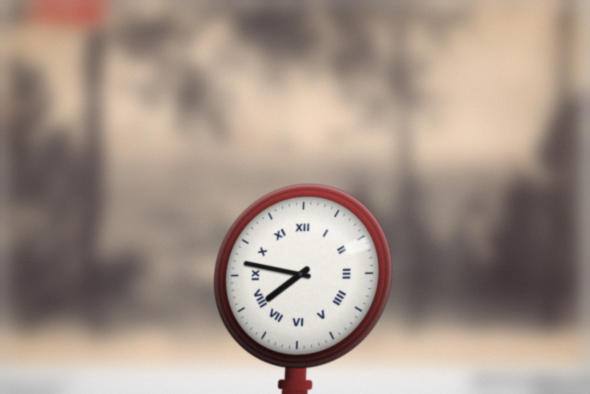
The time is 7h47
